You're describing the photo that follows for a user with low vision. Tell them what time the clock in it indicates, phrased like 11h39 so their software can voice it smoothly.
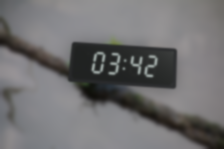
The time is 3h42
